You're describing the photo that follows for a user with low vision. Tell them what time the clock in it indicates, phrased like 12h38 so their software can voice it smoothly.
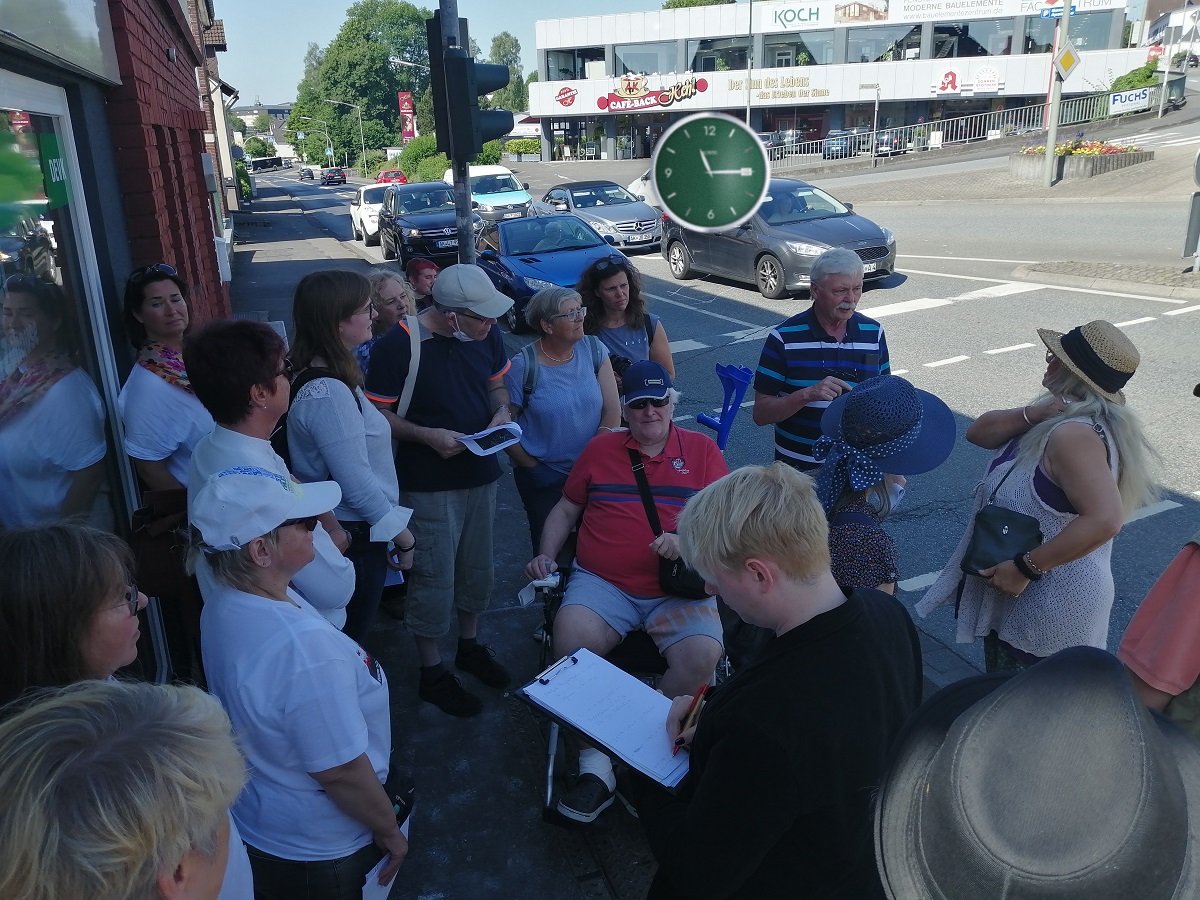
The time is 11h15
